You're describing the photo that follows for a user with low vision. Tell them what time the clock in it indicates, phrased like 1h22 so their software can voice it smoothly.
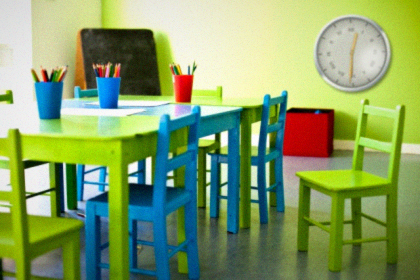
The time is 12h31
